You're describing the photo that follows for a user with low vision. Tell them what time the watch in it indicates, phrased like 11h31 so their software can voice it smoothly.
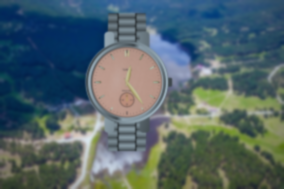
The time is 12h24
